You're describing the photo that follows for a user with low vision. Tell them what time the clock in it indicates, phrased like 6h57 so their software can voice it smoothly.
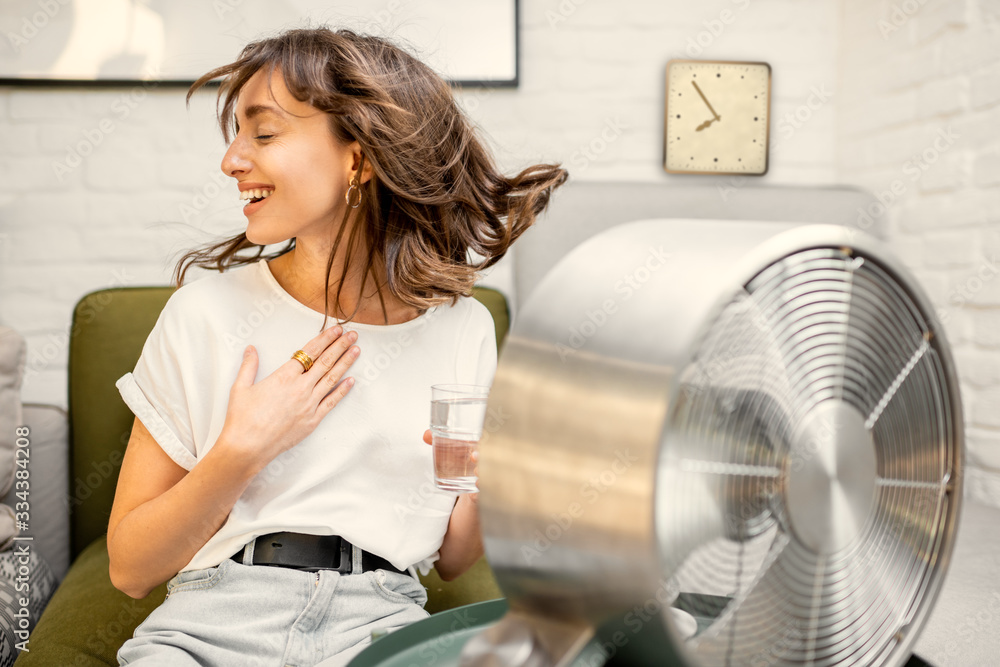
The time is 7h54
